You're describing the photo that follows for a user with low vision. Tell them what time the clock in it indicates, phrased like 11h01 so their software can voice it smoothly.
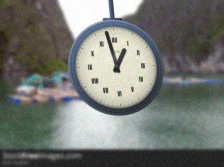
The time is 12h58
